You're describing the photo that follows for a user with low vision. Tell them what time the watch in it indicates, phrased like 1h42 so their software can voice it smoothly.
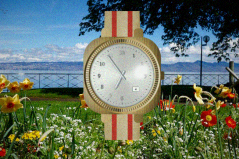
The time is 6h54
